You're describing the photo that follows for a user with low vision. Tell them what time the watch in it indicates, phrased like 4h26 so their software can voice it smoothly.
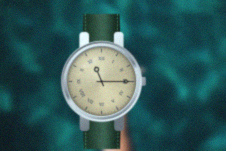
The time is 11h15
